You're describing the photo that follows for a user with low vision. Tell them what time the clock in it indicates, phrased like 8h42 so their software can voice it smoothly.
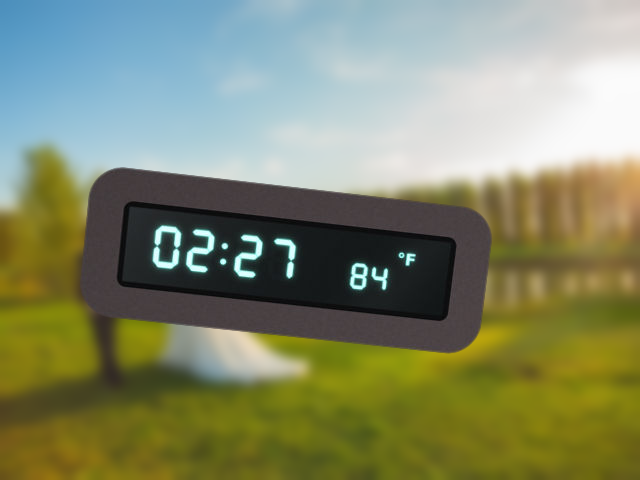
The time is 2h27
